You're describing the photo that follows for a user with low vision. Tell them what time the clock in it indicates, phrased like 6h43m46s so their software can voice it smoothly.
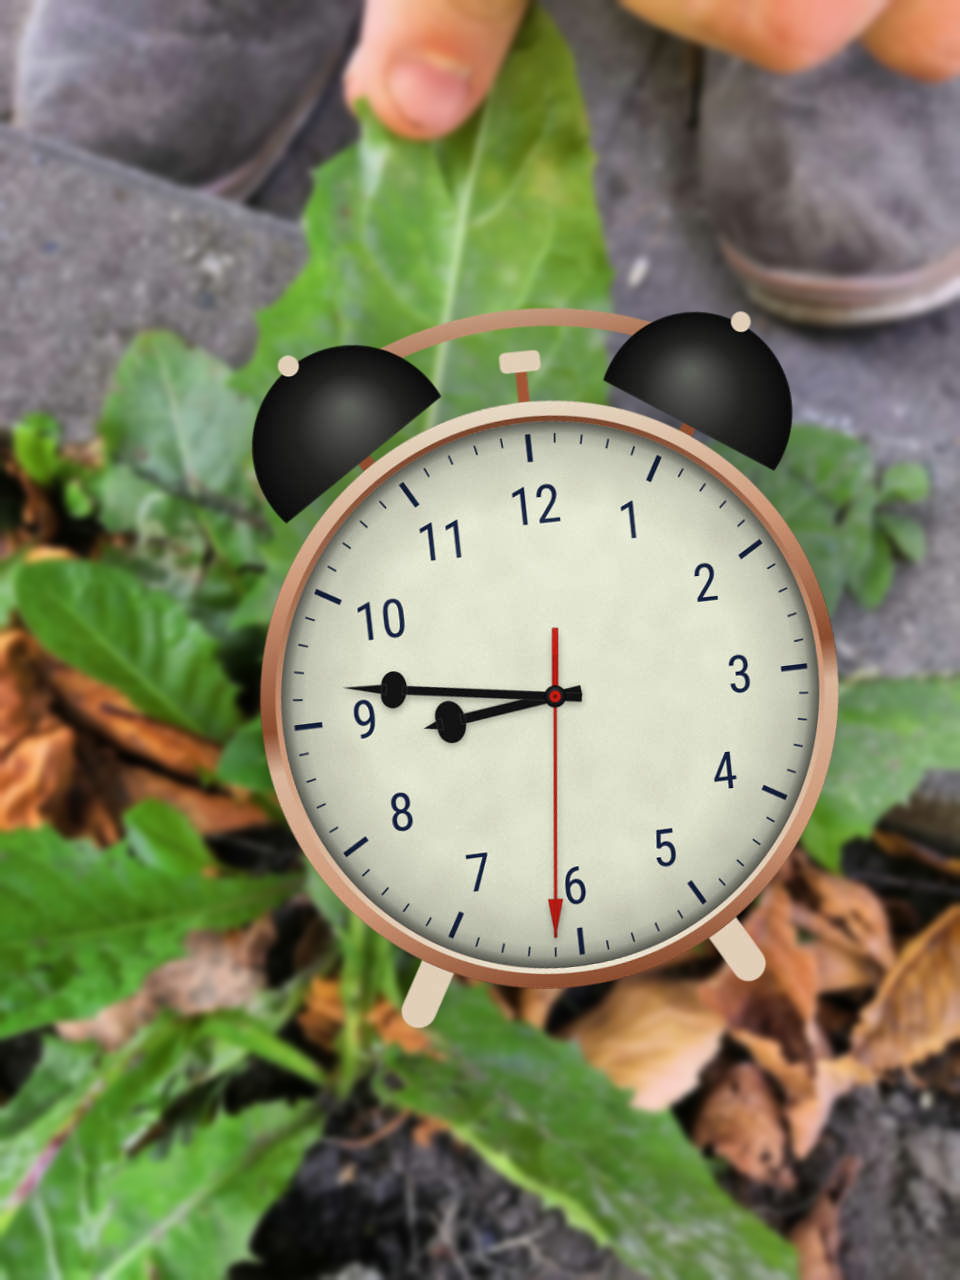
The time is 8h46m31s
